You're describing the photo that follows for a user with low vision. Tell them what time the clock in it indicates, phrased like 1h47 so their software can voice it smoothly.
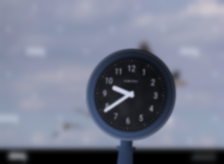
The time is 9h39
